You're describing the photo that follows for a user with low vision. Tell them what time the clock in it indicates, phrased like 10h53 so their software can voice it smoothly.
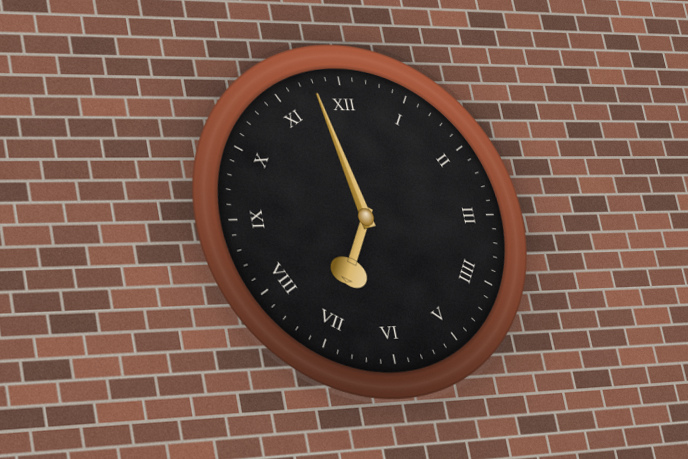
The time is 6h58
